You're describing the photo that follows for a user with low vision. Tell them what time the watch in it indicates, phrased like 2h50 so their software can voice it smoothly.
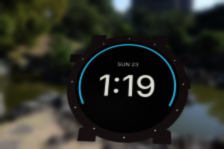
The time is 1h19
